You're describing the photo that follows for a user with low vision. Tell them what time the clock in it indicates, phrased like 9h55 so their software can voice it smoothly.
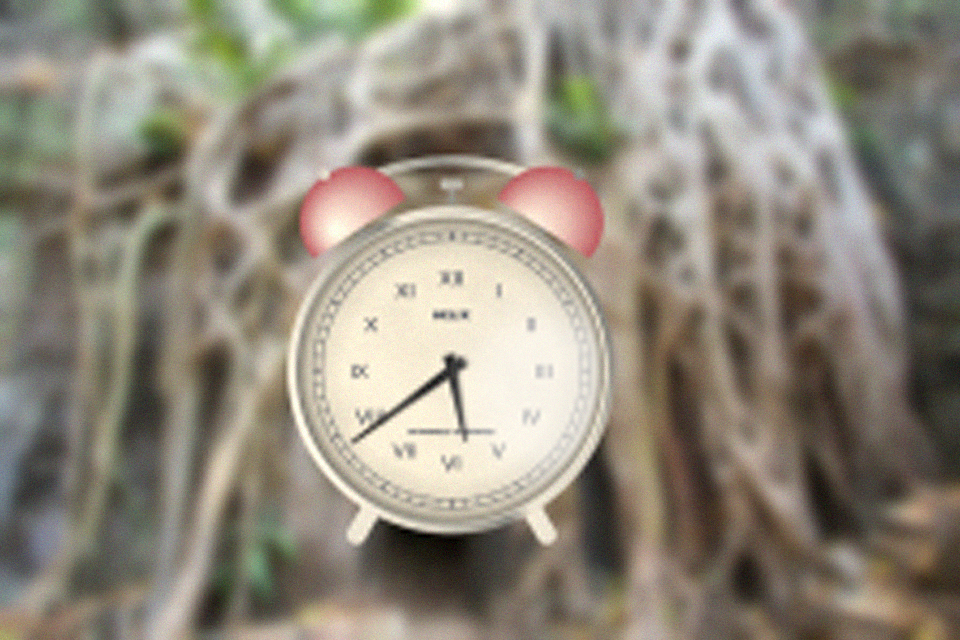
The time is 5h39
